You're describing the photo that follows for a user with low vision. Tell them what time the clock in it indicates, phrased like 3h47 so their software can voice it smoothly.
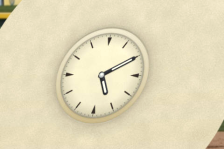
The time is 5h10
